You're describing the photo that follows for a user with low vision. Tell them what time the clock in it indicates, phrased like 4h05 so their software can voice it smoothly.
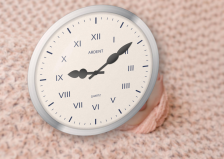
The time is 9h09
